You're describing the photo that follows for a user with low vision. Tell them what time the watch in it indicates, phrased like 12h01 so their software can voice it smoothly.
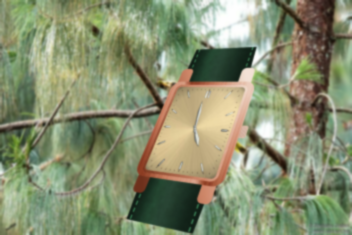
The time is 4h59
